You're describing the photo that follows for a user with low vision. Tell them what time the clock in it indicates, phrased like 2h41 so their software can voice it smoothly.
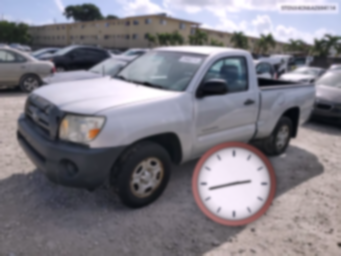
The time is 2h43
